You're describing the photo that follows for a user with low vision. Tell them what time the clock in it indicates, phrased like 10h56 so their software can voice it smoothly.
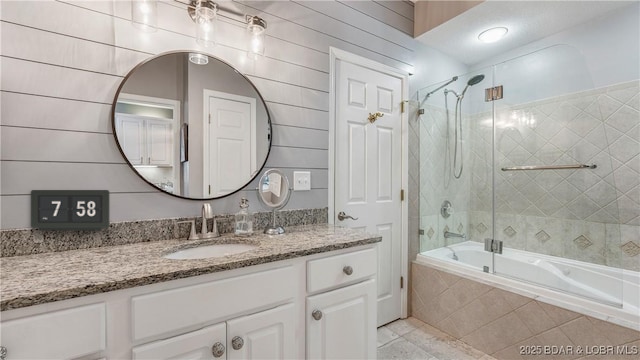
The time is 7h58
